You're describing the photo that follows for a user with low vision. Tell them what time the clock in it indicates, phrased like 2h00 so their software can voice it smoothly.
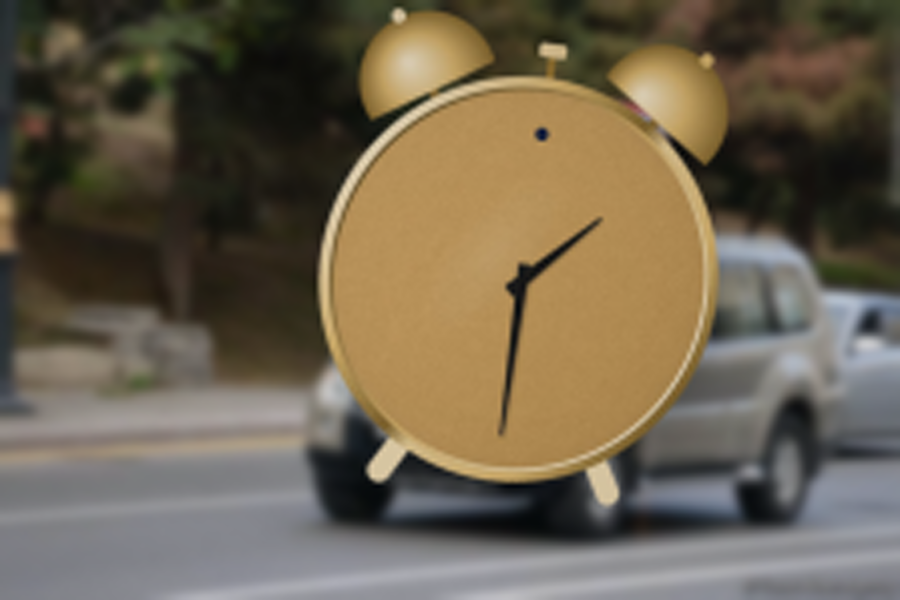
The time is 1h30
